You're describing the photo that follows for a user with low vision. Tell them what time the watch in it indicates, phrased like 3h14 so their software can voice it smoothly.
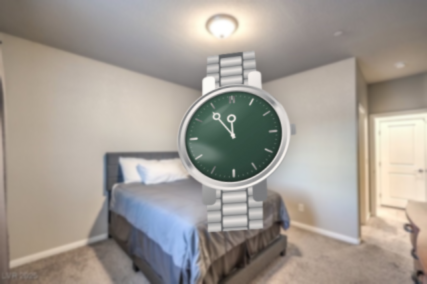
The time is 11h54
